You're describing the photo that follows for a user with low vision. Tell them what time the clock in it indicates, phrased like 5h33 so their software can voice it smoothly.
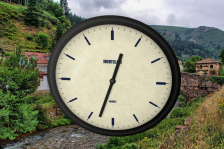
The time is 12h33
